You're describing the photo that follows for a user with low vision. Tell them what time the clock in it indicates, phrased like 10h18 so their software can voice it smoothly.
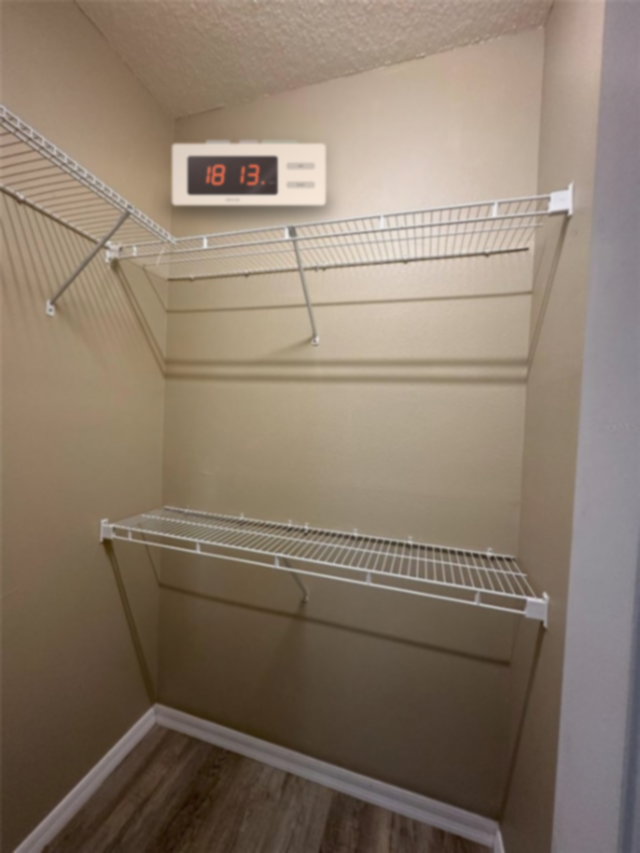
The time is 18h13
